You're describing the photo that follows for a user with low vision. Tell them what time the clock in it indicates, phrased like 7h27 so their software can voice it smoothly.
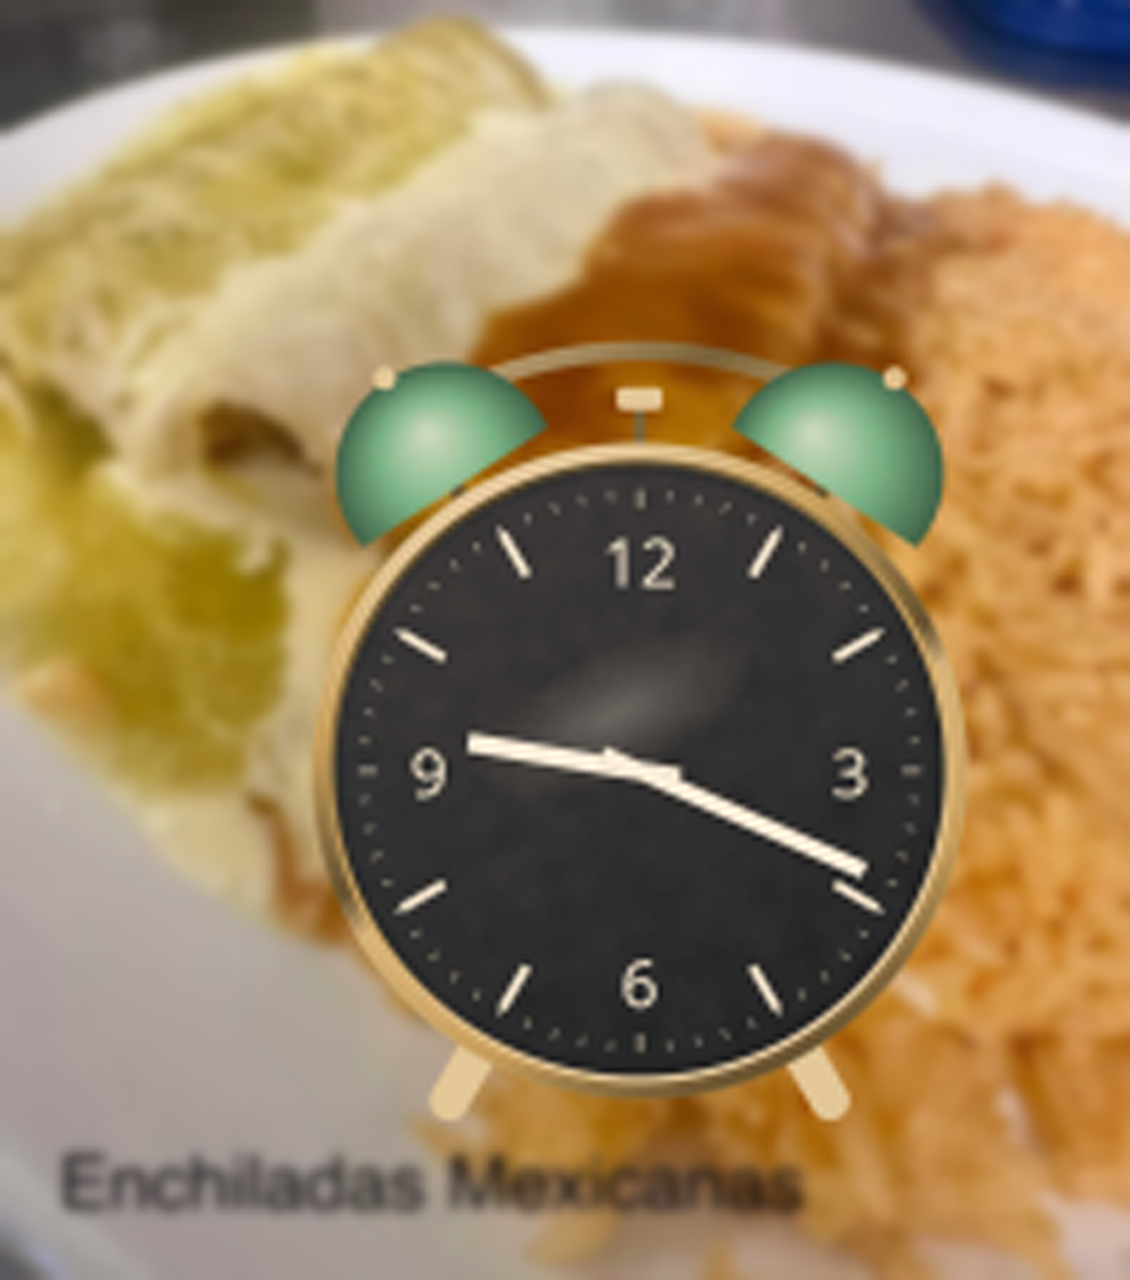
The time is 9h19
